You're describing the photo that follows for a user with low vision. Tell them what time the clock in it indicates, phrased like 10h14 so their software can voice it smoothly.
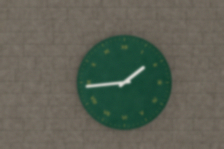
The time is 1h44
